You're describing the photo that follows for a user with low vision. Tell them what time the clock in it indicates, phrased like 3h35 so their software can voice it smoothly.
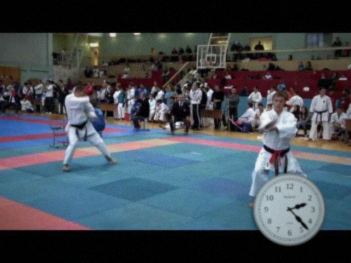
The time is 2h23
